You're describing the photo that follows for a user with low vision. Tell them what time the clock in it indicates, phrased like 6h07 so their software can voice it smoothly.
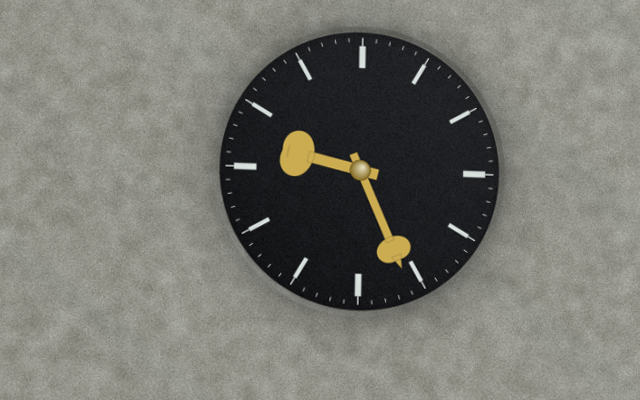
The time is 9h26
